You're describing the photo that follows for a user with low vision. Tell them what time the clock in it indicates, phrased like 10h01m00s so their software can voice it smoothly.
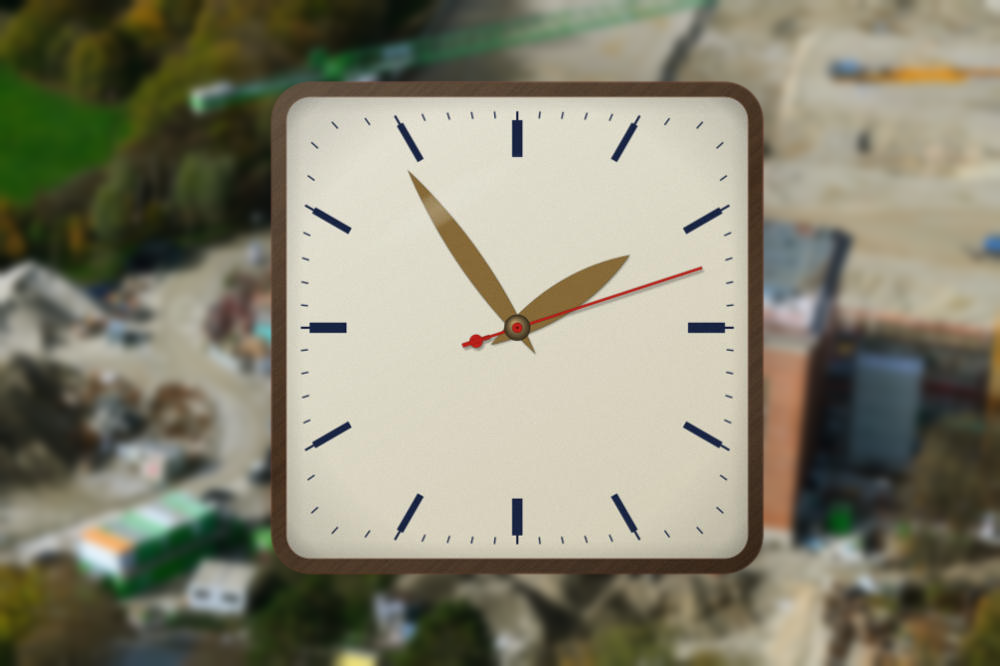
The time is 1h54m12s
